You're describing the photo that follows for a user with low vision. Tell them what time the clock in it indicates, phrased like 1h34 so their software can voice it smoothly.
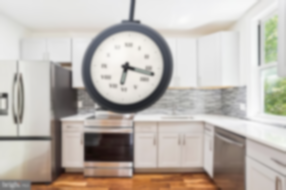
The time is 6h17
